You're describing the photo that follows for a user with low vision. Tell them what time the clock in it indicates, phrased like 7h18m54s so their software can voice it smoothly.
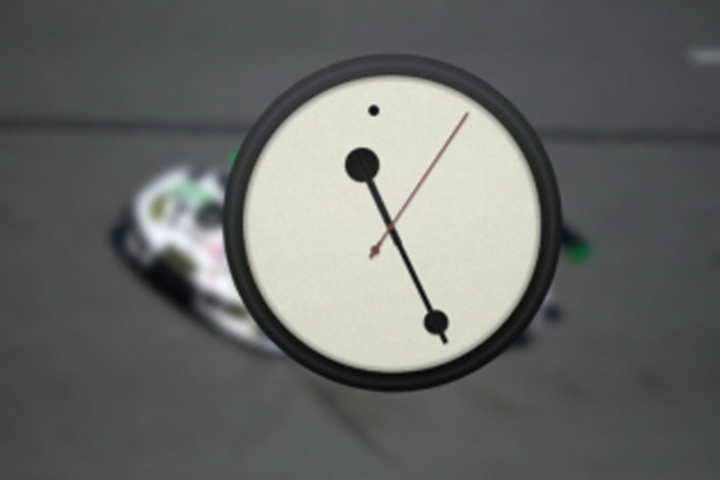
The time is 11h27m07s
